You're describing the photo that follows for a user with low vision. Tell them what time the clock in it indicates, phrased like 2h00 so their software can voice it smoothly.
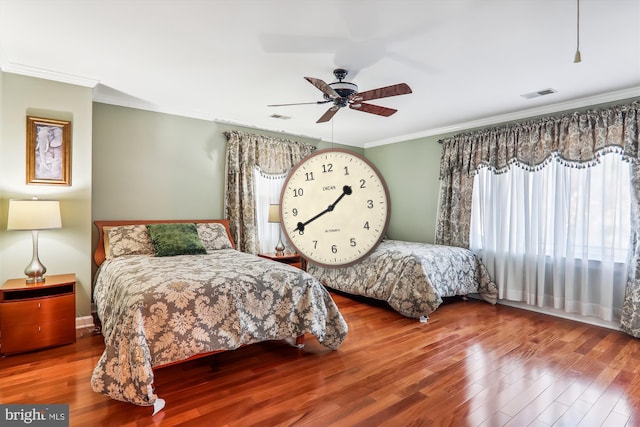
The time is 1h41
